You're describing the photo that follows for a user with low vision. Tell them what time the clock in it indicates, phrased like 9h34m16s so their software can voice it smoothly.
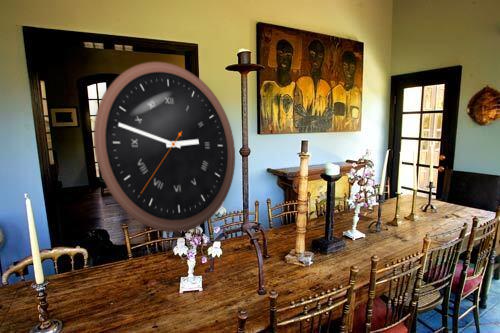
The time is 2h47m37s
